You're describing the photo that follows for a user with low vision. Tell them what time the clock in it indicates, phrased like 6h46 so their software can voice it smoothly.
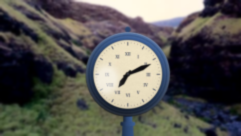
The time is 7h11
